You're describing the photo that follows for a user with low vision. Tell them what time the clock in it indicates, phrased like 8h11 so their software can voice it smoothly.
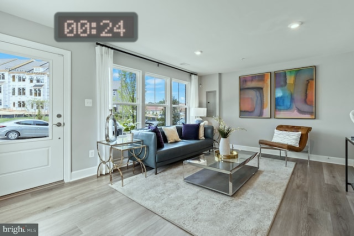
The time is 0h24
